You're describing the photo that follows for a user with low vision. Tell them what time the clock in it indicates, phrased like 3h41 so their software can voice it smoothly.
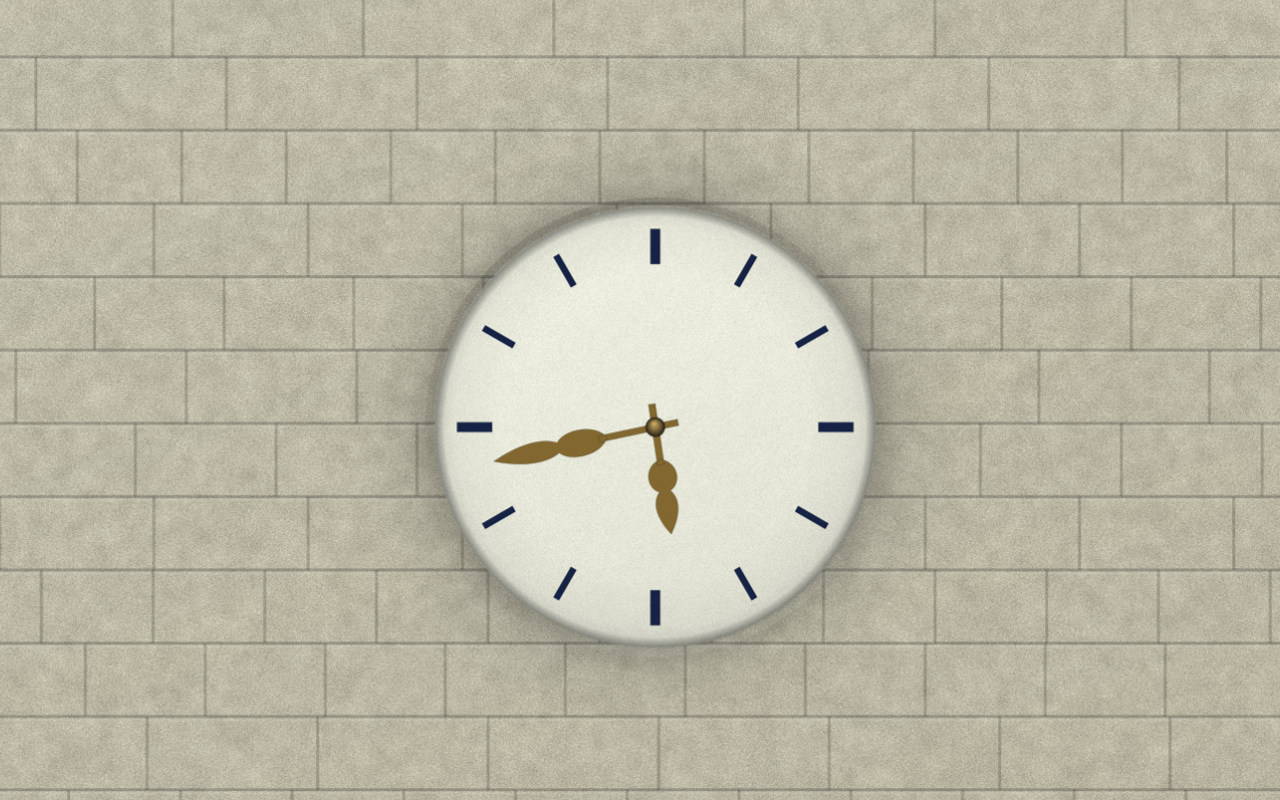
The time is 5h43
